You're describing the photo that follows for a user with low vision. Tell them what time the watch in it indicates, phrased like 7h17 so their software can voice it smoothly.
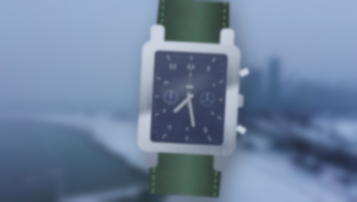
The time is 7h28
